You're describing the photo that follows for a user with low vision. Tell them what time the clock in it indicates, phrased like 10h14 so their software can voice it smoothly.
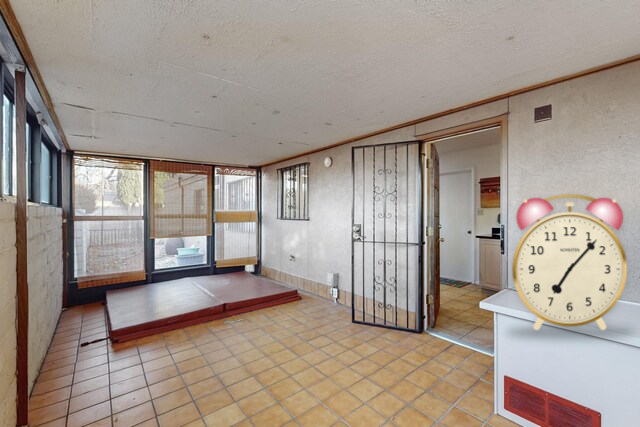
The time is 7h07
